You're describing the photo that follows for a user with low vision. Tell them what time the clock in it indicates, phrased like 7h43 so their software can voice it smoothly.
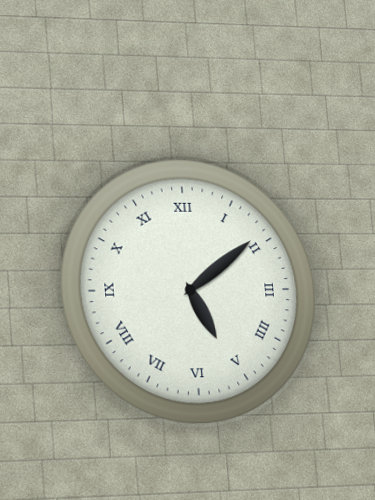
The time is 5h09
